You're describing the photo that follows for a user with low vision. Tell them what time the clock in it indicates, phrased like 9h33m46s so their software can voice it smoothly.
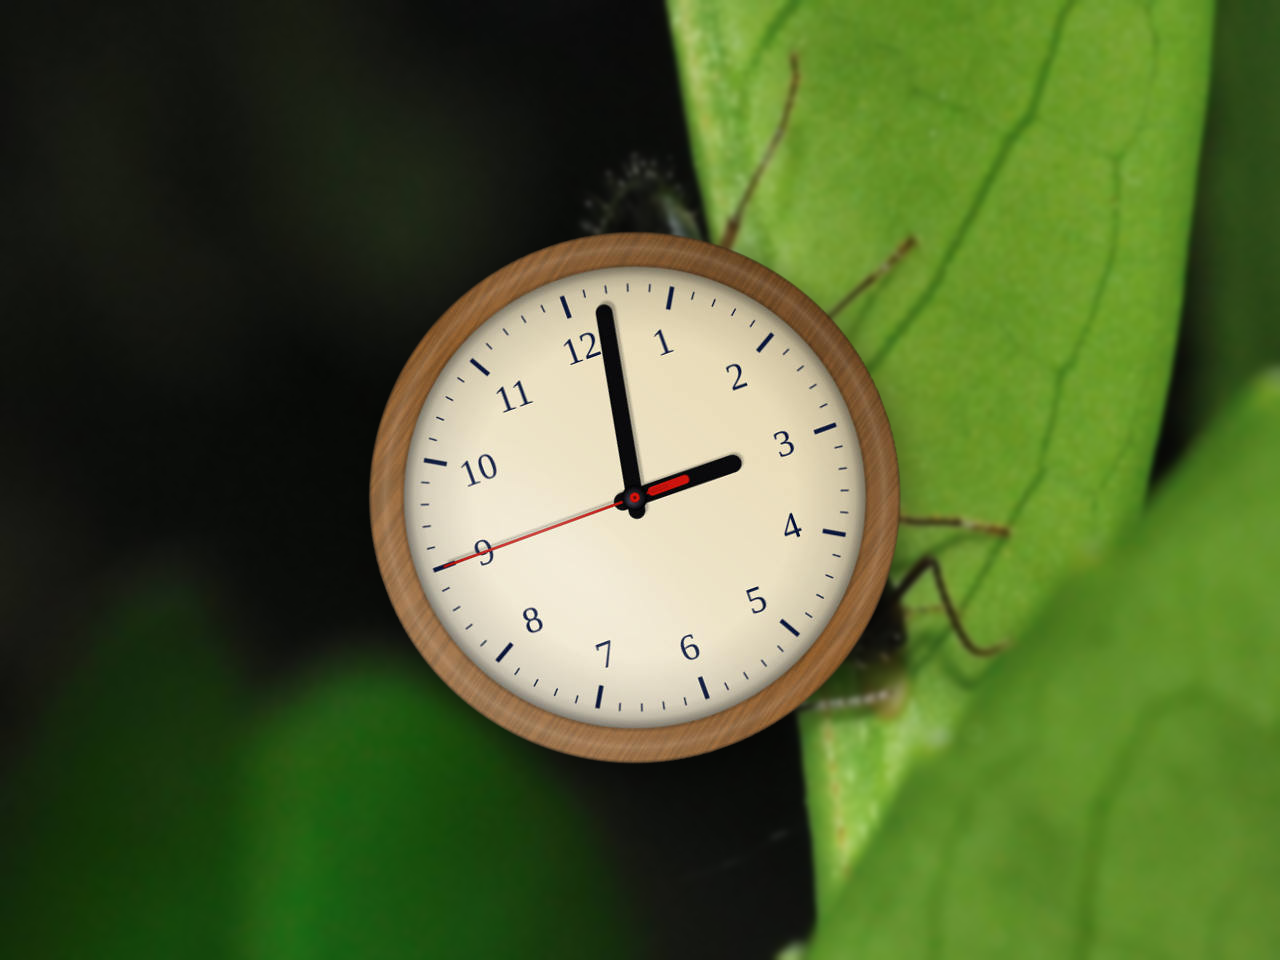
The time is 3h01m45s
